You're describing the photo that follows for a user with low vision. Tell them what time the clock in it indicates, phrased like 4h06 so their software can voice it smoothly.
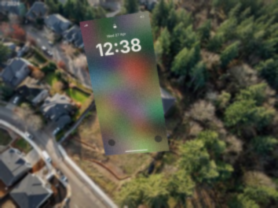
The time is 12h38
